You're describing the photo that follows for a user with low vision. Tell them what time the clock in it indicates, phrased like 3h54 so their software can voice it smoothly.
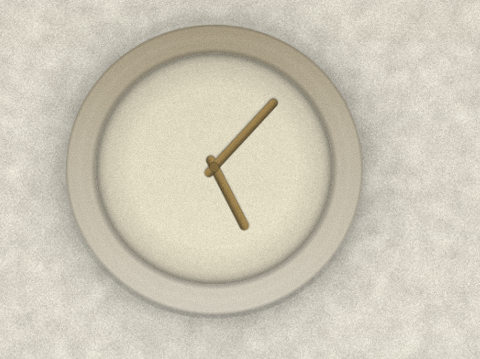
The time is 5h07
